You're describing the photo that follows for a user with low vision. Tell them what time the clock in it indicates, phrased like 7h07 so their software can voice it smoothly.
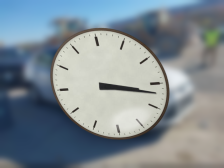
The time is 3h17
